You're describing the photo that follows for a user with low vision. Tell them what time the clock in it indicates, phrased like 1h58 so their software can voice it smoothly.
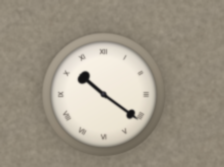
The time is 10h21
